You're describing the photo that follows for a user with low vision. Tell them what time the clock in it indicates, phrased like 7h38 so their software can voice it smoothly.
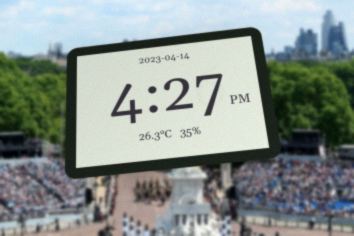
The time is 4h27
